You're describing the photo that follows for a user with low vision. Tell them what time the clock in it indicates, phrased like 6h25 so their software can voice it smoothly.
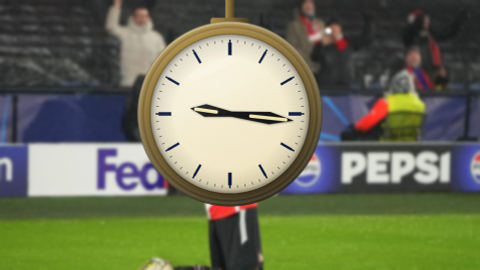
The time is 9h16
